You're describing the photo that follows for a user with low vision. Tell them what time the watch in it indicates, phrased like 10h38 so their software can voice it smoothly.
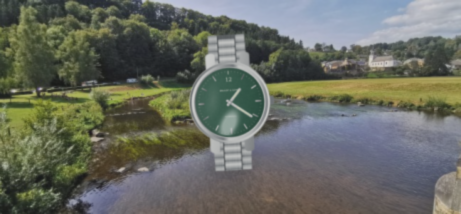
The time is 1h21
